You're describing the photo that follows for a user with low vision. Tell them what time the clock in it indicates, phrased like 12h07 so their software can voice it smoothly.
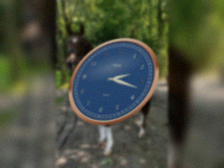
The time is 2h17
